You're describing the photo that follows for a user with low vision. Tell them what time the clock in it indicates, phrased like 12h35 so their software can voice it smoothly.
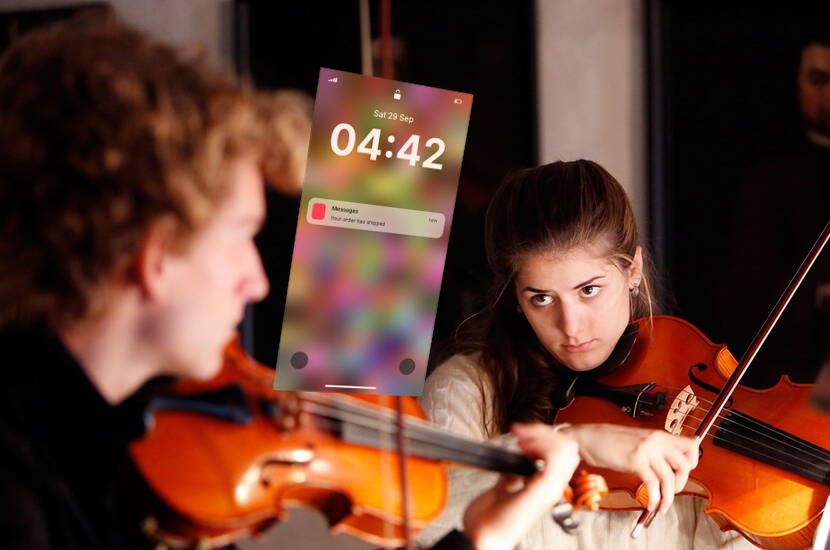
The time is 4h42
